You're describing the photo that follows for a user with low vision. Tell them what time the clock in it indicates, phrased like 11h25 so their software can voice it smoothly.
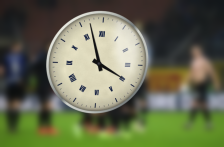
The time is 3h57
